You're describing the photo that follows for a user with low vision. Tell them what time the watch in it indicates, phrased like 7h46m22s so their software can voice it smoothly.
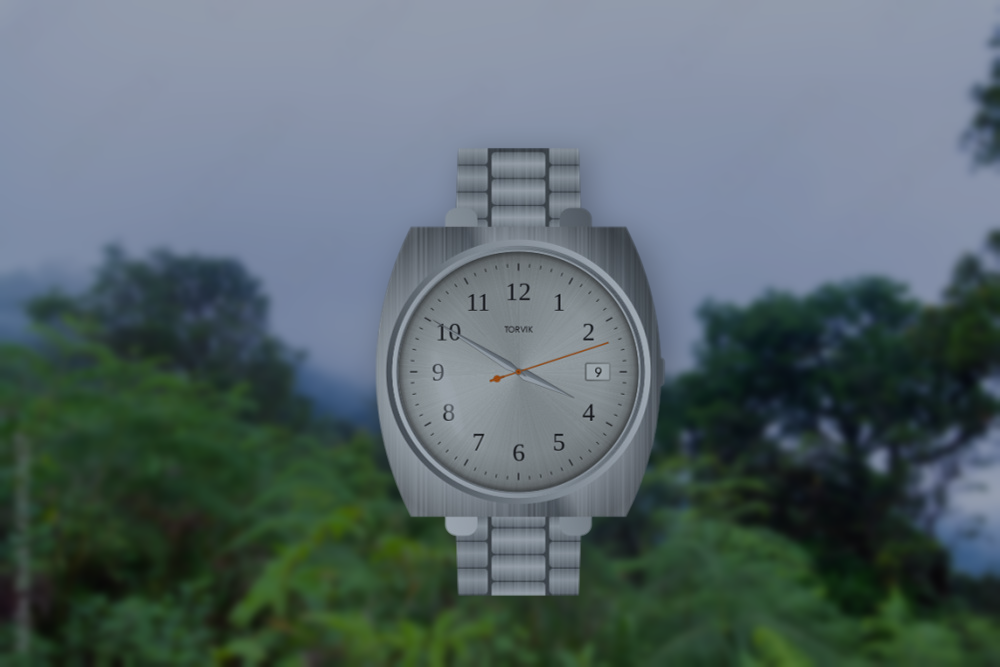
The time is 3h50m12s
